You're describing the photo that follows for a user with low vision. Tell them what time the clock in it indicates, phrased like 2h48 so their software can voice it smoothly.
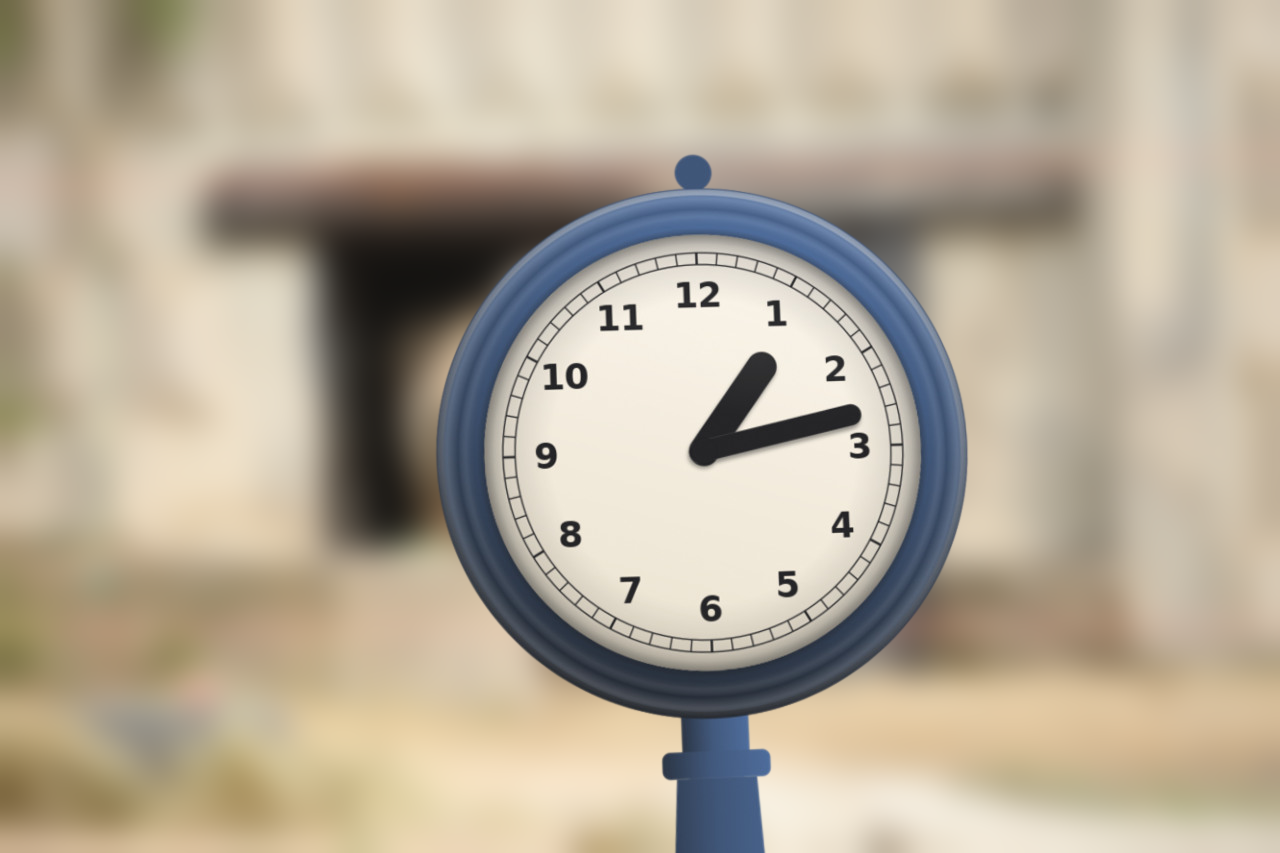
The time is 1h13
